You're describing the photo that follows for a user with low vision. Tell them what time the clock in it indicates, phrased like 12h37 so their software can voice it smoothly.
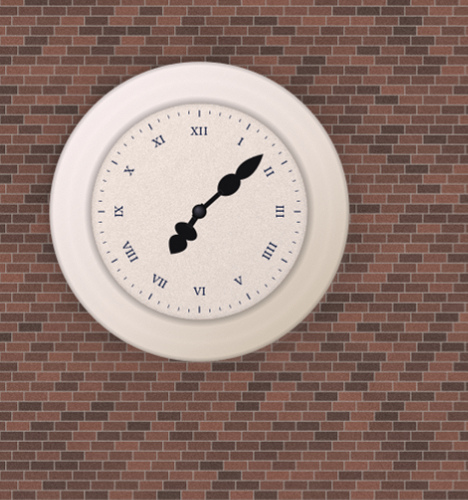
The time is 7h08
